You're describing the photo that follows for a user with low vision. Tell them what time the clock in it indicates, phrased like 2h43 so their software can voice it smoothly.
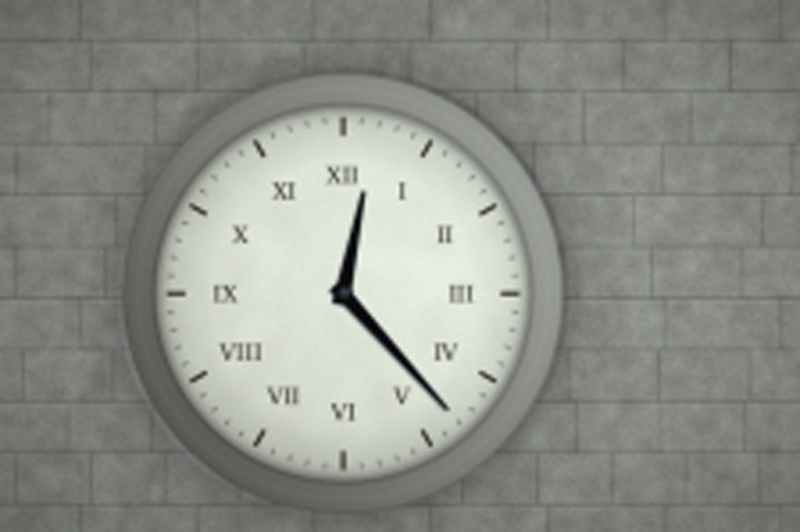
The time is 12h23
